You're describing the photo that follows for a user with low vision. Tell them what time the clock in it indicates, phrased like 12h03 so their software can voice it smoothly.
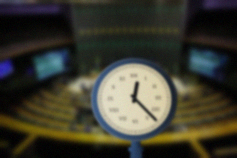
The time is 12h23
